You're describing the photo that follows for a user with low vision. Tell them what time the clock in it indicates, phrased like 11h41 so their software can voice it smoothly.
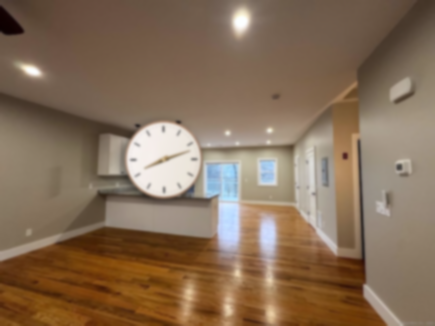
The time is 8h12
